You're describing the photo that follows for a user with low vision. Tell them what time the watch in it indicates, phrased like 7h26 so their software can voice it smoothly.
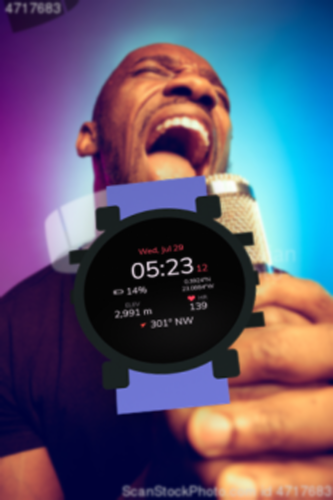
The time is 5h23
